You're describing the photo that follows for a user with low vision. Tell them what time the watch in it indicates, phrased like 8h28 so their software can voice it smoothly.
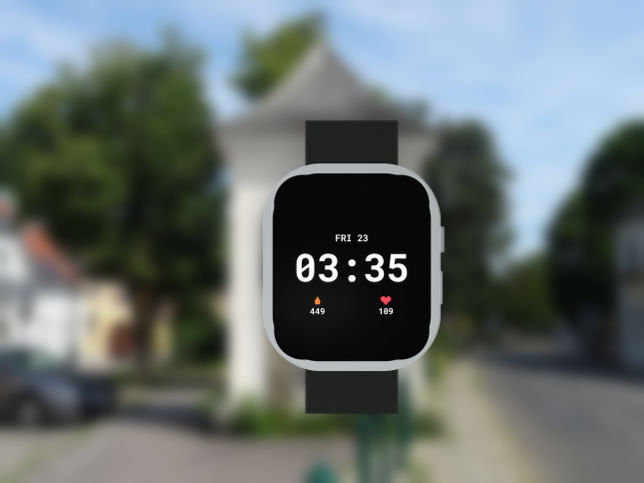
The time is 3h35
